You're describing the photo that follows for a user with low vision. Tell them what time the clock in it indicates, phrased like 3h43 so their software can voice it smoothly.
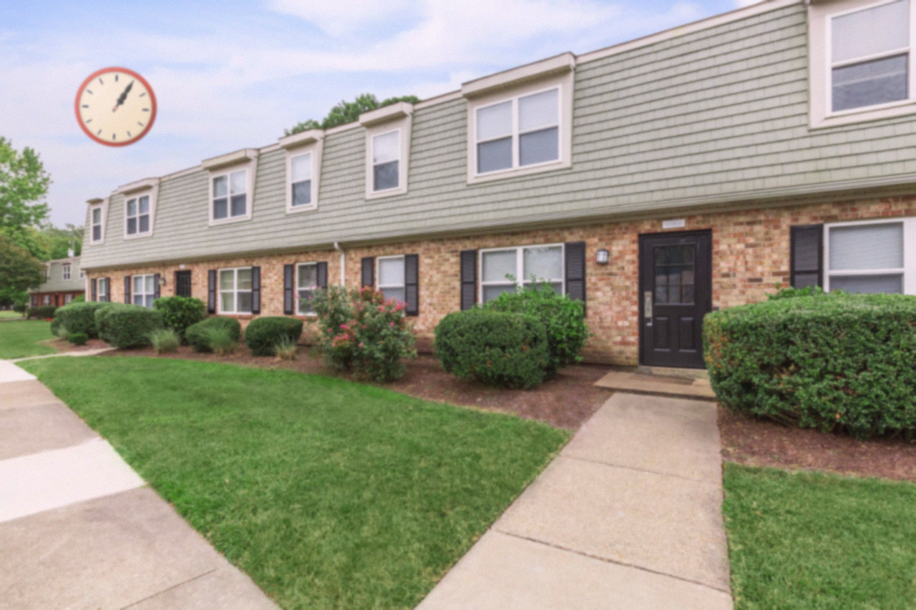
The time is 1h05
